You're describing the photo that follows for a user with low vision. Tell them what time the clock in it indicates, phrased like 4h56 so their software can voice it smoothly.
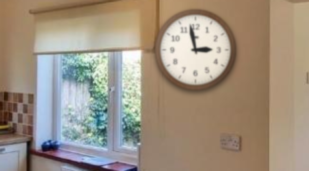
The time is 2h58
